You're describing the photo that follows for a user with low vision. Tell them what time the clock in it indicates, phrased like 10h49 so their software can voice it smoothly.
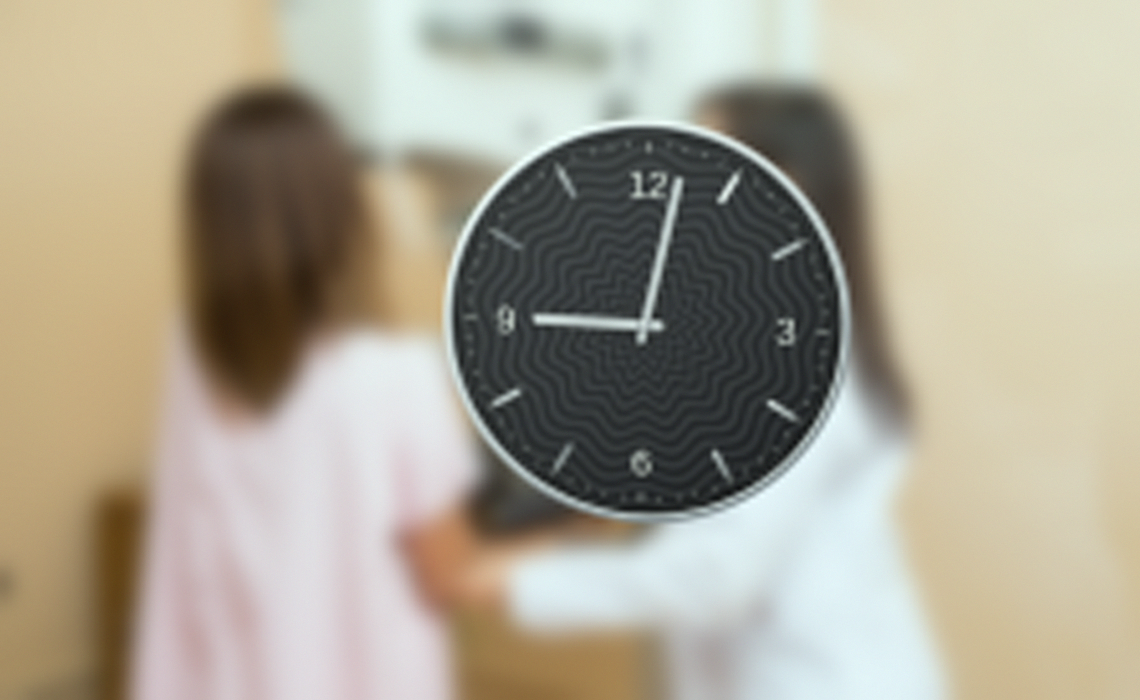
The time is 9h02
